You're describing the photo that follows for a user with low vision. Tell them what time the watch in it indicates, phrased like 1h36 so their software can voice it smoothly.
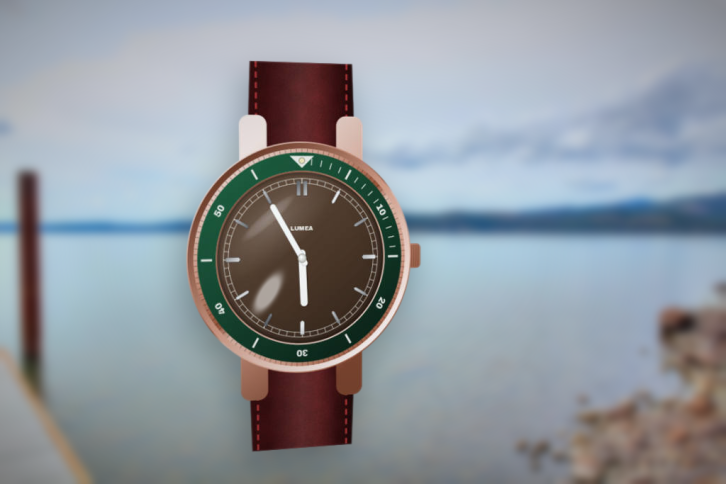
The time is 5h55
